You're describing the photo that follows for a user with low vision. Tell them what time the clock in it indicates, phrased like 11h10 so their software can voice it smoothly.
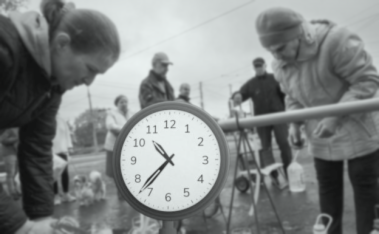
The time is 10h37
